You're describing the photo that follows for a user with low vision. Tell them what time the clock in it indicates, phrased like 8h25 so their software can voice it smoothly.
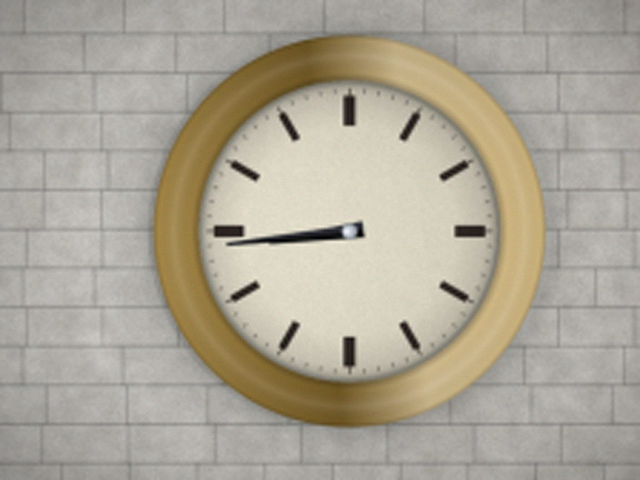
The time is 8h44
